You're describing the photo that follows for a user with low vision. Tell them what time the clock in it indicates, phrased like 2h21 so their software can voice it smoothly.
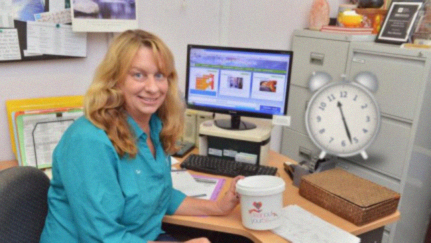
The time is 11h27
